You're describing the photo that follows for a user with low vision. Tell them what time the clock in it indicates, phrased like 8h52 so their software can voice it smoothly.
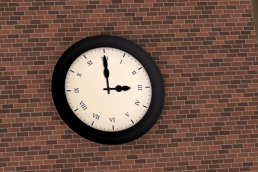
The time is 3h00
